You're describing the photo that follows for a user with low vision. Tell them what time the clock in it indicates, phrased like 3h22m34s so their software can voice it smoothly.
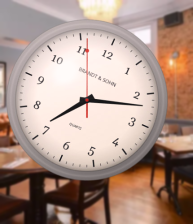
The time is 7h11m56s
